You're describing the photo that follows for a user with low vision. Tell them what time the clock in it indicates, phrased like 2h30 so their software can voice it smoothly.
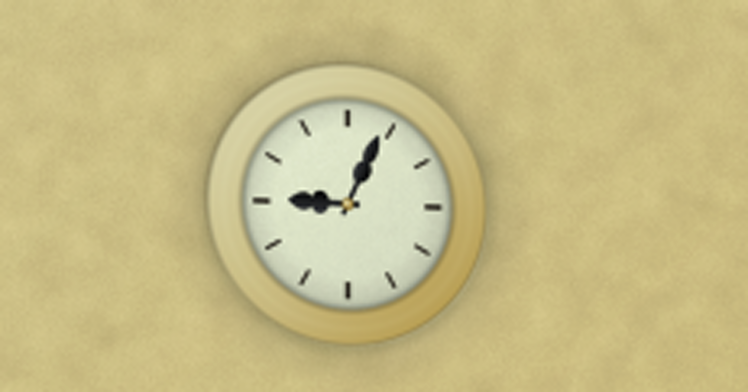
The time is 9h04
